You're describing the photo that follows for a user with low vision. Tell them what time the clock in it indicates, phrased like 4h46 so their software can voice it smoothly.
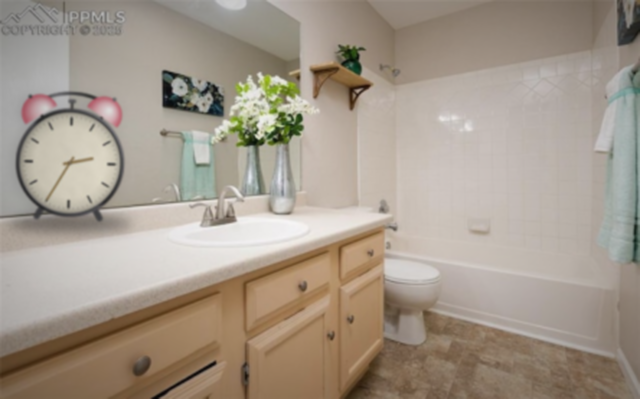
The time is 2h35
